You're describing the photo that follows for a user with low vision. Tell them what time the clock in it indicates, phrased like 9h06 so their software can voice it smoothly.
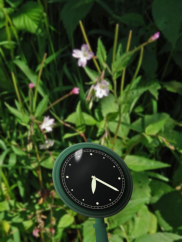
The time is 6h20
